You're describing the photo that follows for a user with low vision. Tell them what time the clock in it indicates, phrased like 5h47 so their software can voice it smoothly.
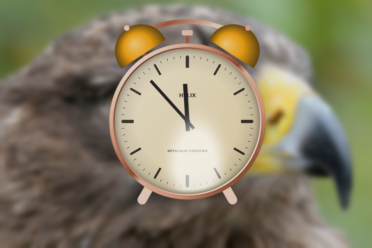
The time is 11h53
